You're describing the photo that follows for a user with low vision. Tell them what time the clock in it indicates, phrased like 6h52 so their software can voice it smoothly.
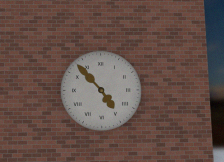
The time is 4h53
